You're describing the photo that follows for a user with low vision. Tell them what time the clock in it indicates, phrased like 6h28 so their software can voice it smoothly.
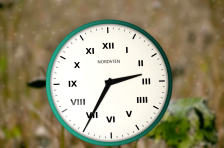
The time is 2h35
